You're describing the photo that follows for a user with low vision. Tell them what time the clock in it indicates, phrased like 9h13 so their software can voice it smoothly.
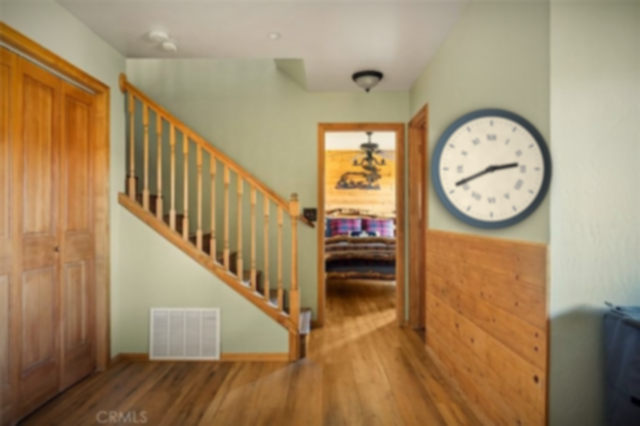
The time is 2h41
